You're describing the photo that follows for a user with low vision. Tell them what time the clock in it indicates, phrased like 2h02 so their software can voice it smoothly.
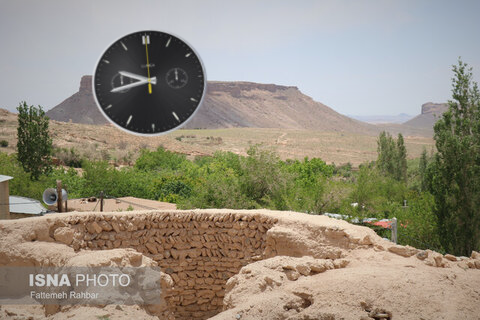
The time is 9h43
